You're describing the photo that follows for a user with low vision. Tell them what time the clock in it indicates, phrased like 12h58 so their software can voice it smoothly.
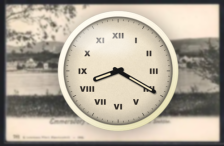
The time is 8h20
